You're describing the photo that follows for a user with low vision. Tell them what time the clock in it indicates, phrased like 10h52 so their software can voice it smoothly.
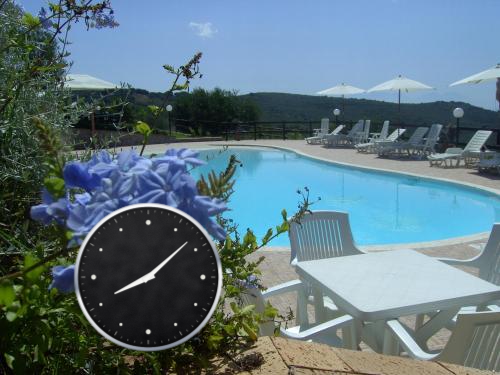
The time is 8h08
